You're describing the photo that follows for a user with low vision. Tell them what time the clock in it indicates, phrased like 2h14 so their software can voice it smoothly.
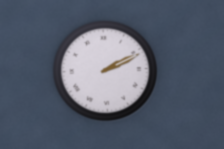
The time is 2h11
